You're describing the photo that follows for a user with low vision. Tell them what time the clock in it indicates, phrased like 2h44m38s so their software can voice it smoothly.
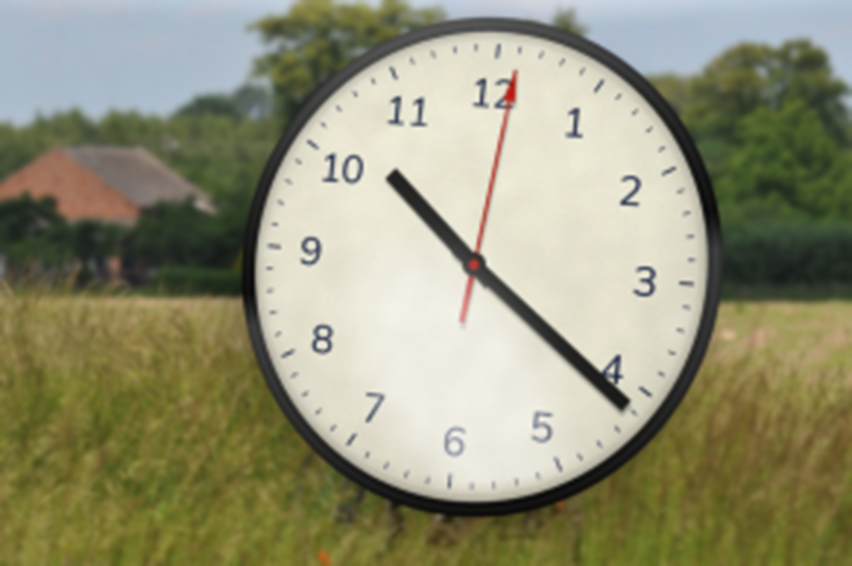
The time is 10h21m01s
